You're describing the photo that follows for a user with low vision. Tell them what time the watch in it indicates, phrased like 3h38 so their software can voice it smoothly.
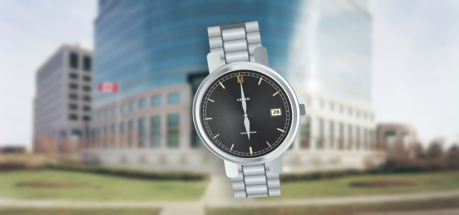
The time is 6h00
